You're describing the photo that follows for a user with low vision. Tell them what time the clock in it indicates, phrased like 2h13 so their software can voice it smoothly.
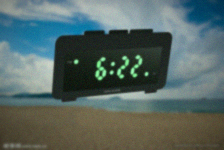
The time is 6h22
